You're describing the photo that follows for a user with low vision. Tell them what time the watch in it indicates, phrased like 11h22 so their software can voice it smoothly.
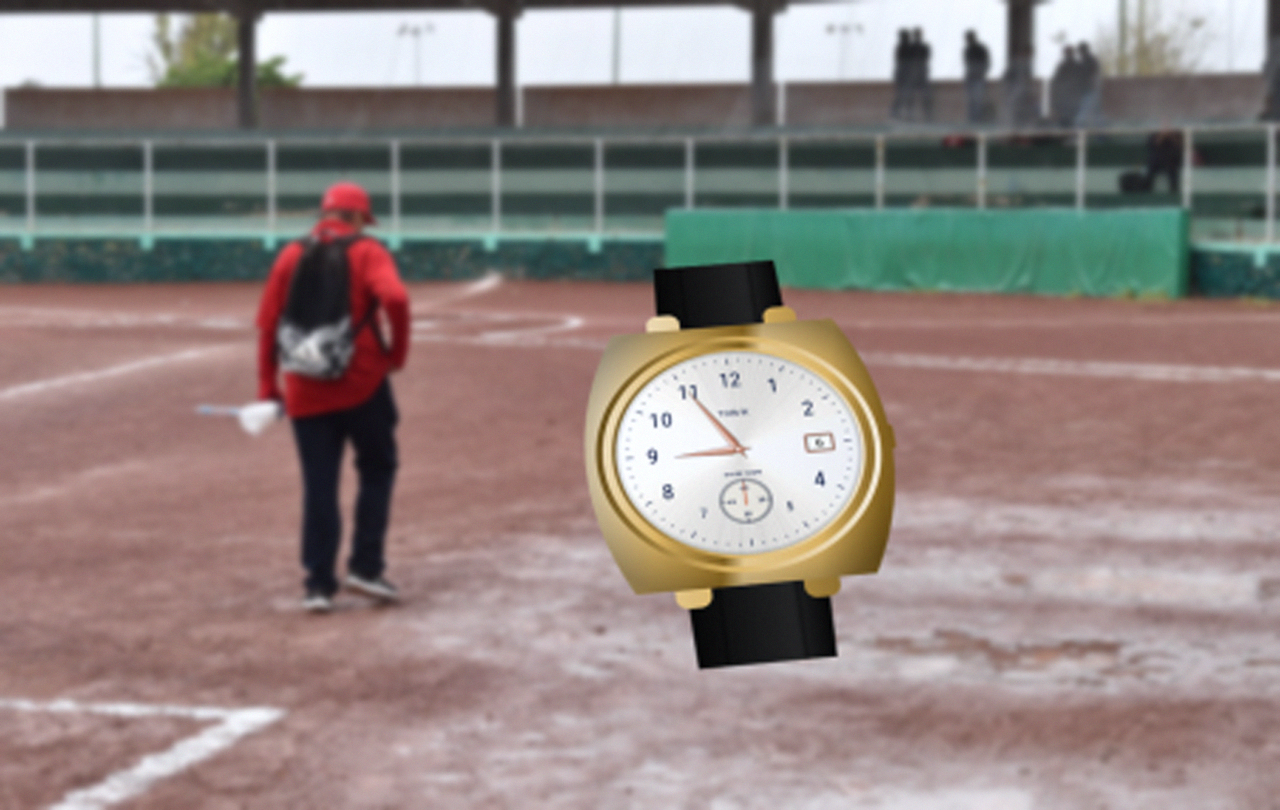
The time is 8h55
